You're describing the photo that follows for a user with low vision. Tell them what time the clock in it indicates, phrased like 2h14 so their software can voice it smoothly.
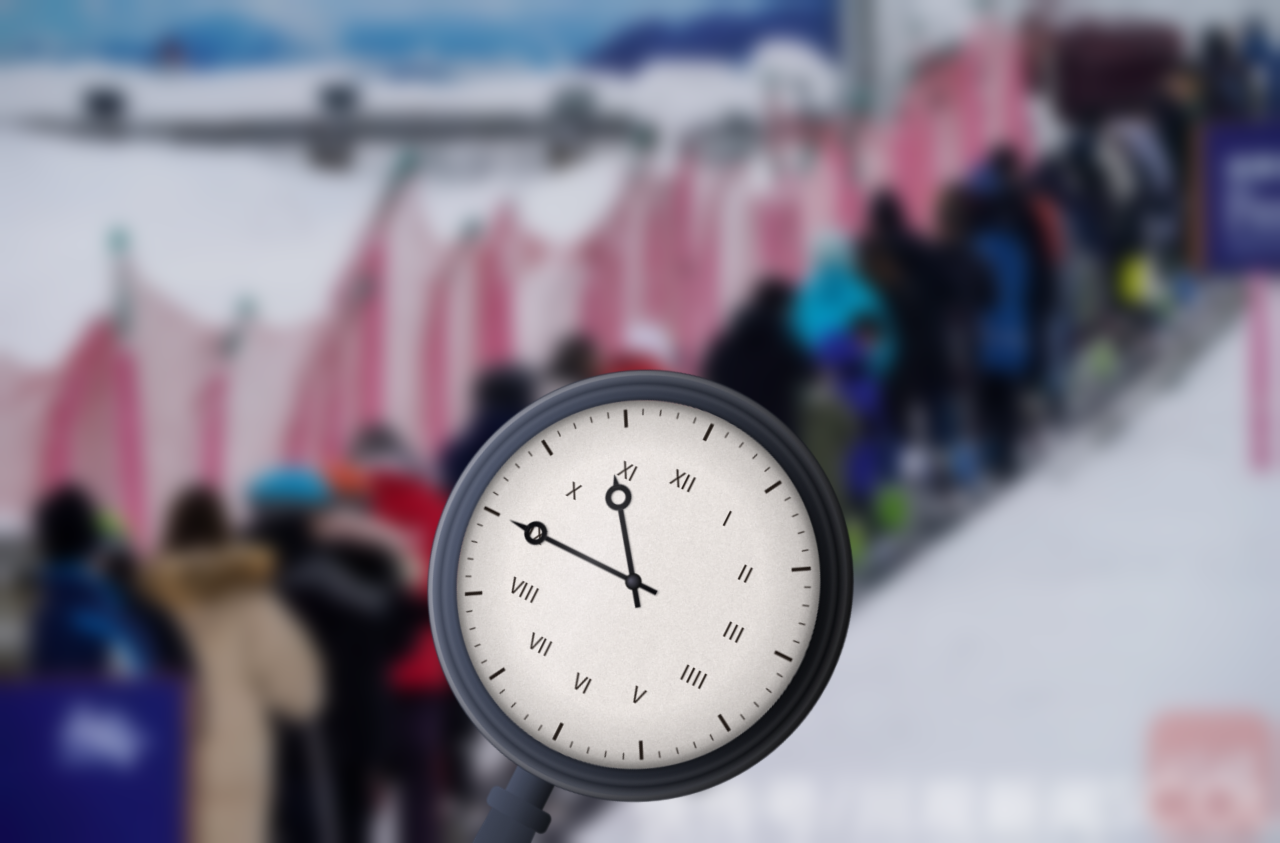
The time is 10h45
